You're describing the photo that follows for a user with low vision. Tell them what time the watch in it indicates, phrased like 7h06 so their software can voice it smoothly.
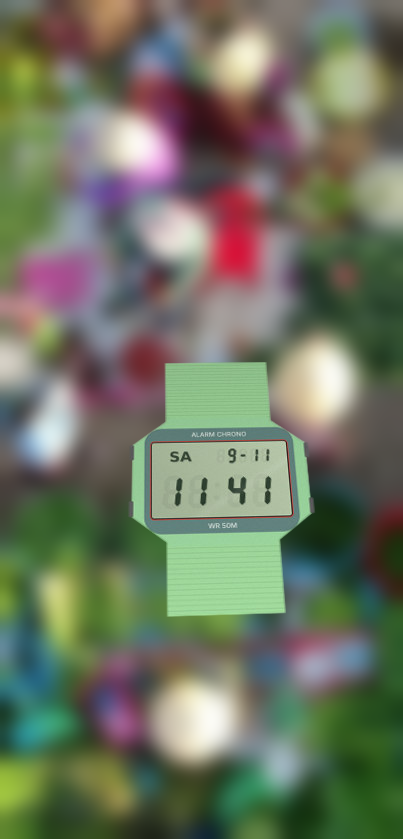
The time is 11h41
